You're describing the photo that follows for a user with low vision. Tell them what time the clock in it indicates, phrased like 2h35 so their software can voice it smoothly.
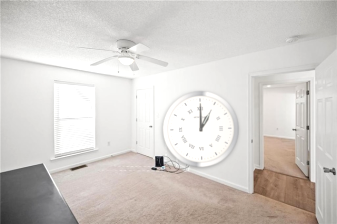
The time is 1h00
